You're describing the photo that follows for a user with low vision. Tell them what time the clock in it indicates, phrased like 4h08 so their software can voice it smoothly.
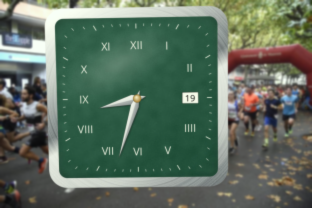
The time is 8h33
